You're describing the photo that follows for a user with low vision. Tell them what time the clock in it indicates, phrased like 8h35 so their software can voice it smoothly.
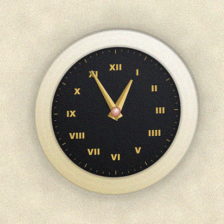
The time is 12h55
